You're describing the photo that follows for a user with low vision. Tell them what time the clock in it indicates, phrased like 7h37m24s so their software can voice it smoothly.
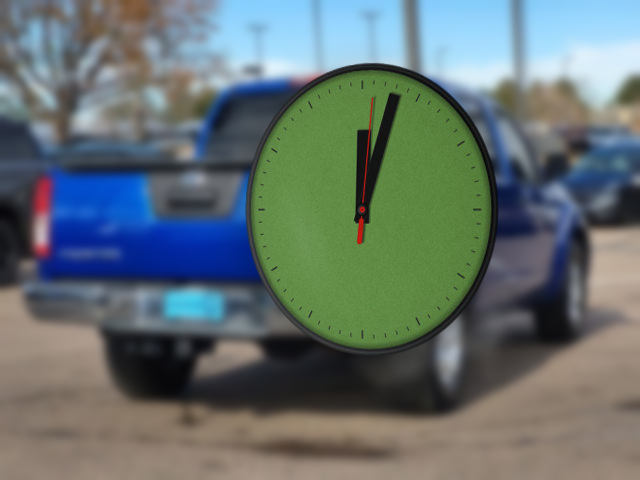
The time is 12h03m01s
